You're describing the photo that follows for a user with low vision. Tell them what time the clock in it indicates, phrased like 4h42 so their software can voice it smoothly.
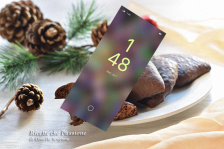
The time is 1h48
